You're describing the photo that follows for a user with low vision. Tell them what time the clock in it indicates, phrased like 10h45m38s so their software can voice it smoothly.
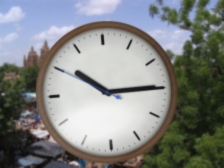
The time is 10h14m50s
